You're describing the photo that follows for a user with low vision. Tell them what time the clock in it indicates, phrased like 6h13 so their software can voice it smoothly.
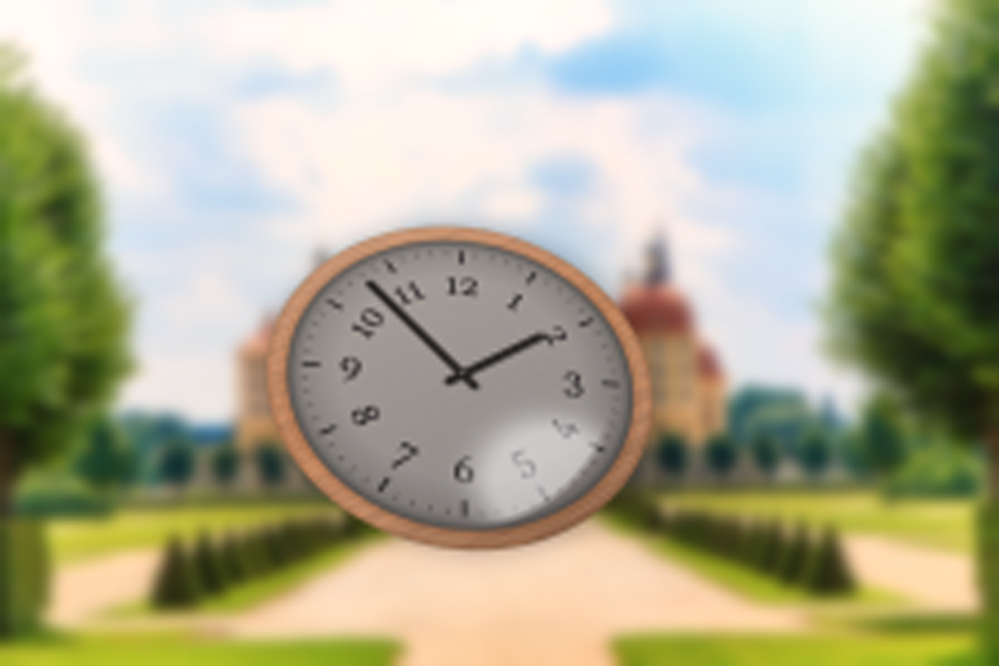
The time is 1h53
